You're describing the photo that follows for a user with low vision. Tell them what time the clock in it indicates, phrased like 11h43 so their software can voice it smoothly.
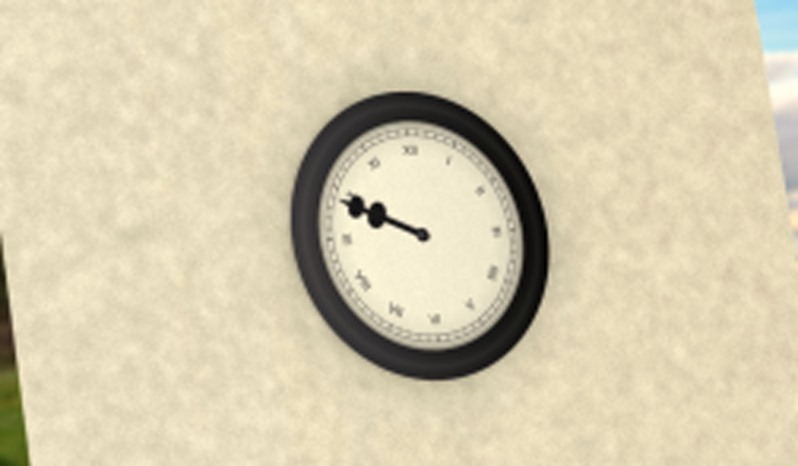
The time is 9h49
